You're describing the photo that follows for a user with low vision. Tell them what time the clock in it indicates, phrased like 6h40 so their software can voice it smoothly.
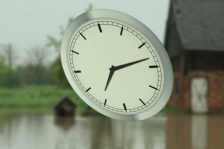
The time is 7h13
